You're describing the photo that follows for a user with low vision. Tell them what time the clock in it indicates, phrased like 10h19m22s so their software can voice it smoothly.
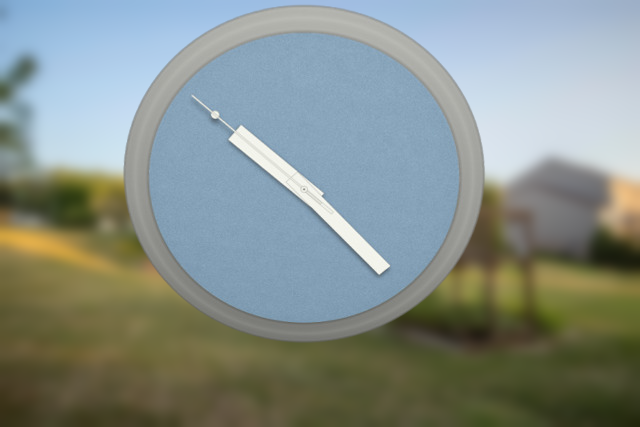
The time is 10h22m52s
